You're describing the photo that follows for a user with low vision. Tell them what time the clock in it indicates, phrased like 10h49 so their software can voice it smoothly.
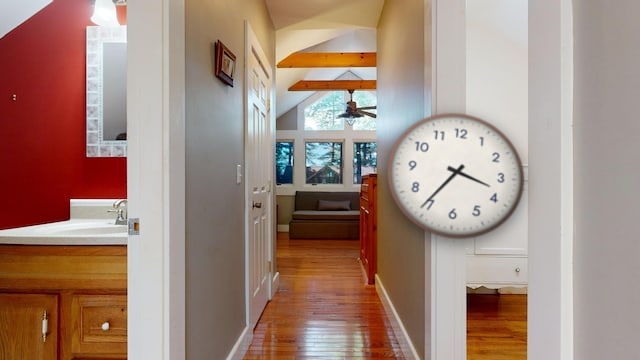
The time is 3h36
